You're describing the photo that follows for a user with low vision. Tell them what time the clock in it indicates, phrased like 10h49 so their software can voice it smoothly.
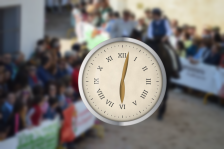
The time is 6h02
